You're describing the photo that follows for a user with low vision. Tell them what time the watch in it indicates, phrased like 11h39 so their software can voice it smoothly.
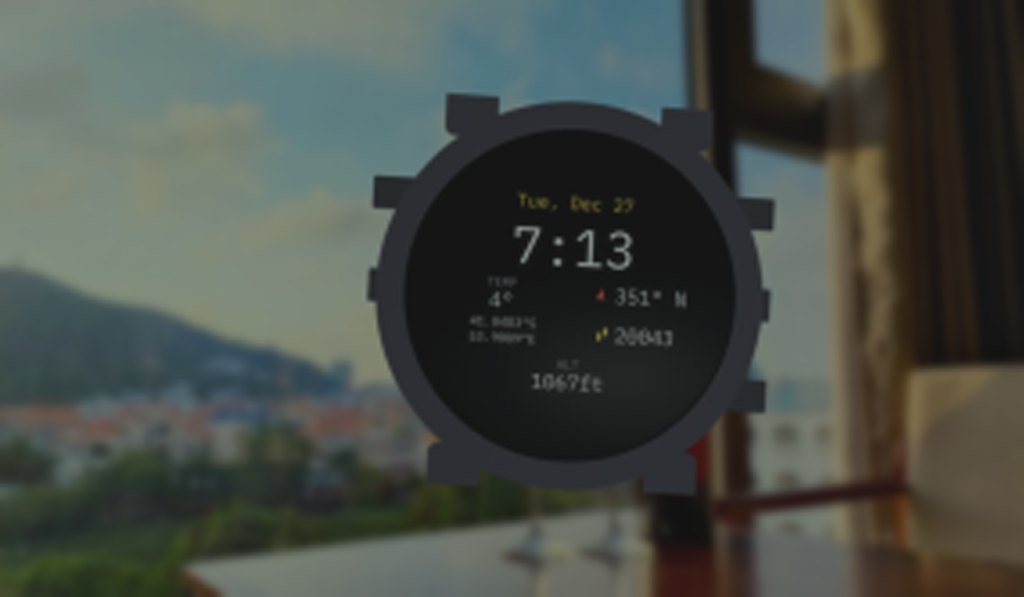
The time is 7h13
